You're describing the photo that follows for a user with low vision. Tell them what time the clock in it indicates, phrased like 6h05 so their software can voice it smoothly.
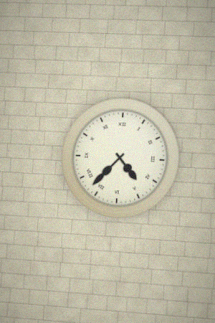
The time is 4h37
